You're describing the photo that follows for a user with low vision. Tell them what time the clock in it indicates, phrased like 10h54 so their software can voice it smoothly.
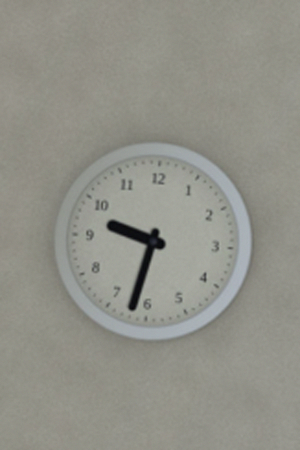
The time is 9h32
